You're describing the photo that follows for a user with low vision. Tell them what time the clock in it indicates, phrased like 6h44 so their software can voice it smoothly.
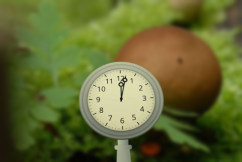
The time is 12h02
